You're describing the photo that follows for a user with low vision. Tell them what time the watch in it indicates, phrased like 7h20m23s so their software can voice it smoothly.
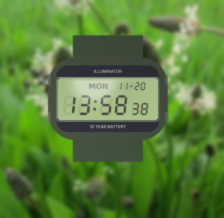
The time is 13h58m38s
